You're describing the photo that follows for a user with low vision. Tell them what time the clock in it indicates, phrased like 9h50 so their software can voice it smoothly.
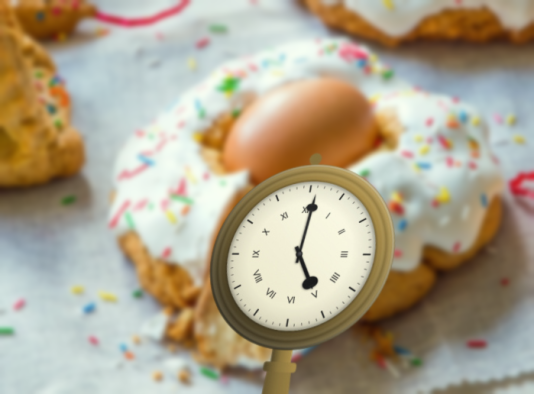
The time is 5h01
